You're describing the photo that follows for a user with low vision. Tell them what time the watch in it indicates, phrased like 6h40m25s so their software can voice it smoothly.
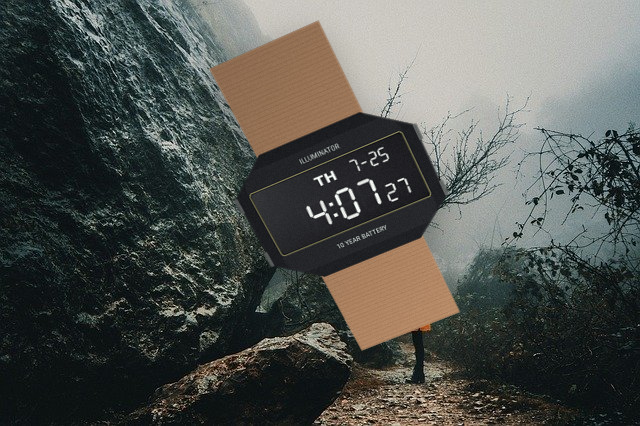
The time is 4h07m27s
